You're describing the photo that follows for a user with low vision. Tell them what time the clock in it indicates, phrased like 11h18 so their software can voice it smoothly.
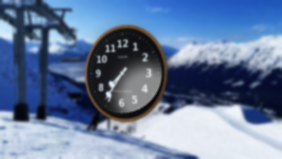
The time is 7h36
